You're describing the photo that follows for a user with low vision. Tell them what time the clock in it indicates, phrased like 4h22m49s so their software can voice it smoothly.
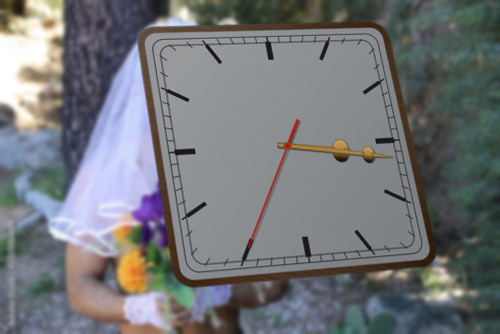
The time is 3h16m35s
